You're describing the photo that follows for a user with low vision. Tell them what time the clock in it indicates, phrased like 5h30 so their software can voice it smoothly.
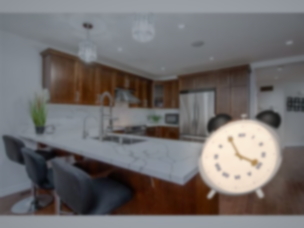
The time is 3h55
